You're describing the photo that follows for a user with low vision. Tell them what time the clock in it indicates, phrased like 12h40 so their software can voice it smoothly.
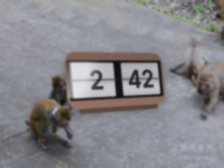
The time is 2h42
